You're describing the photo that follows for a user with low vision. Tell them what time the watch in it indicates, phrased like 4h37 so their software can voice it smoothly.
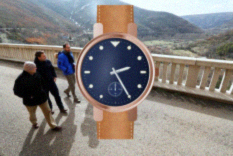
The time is 2h25
